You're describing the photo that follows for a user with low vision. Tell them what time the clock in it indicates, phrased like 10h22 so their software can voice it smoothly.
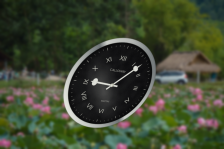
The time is 9h07
